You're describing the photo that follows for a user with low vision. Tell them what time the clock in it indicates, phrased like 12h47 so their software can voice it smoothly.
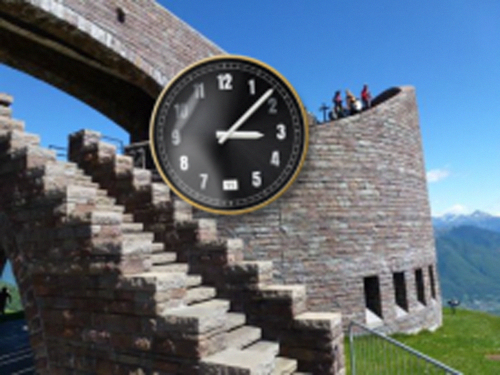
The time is 3h08
